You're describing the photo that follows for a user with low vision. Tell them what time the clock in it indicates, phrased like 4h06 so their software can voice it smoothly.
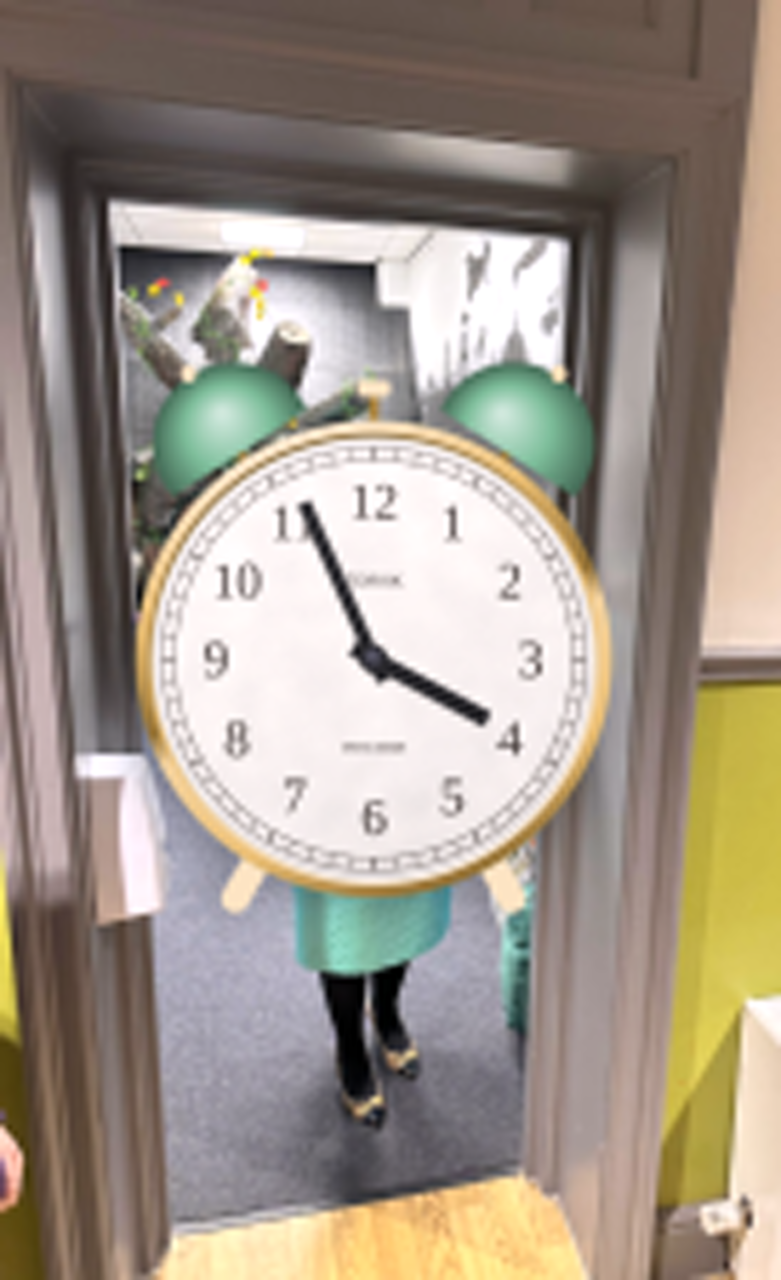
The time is 3h56
